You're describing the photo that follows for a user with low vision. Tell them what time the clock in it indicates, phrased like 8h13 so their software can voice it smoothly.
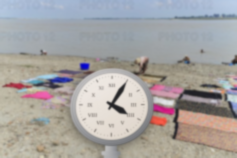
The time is 4h05
